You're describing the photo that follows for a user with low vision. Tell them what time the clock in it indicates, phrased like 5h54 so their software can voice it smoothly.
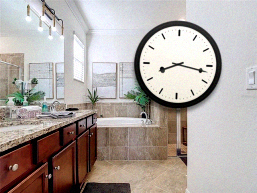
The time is 8h17
